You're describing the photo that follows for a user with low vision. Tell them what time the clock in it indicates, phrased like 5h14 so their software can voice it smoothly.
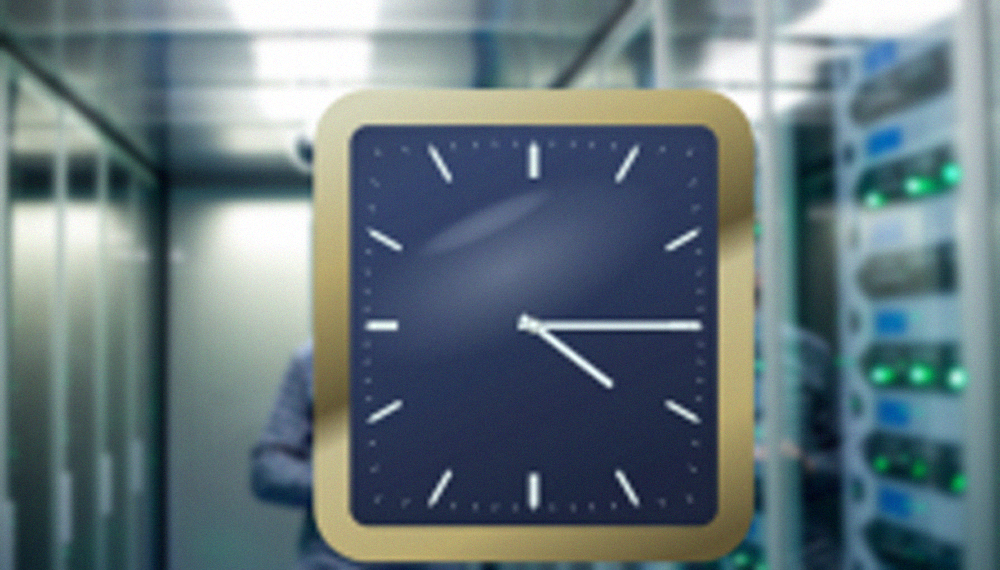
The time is 4h15
